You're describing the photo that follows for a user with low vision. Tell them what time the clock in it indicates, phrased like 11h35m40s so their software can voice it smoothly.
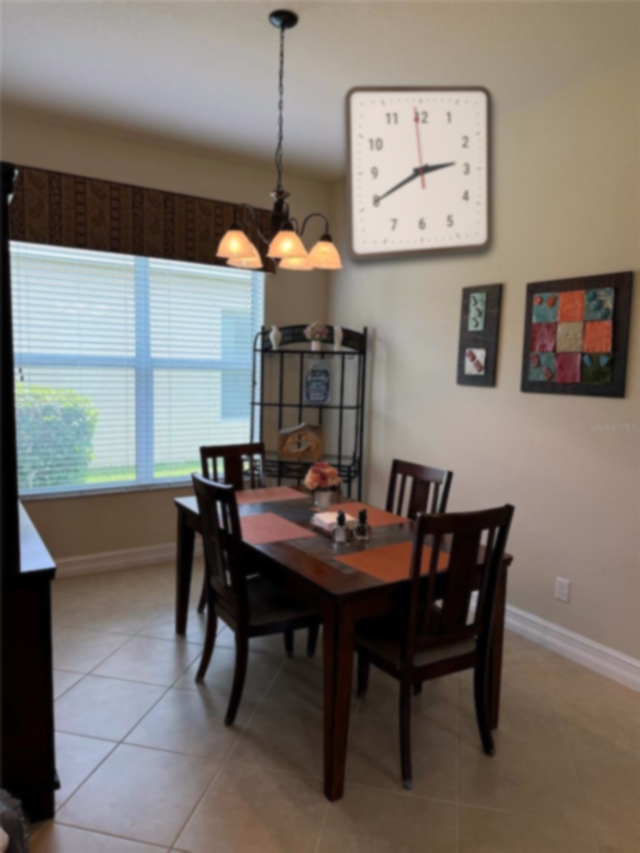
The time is 2h39m59s
